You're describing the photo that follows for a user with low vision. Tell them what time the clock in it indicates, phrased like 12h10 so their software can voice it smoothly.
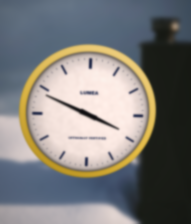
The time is 3h49
